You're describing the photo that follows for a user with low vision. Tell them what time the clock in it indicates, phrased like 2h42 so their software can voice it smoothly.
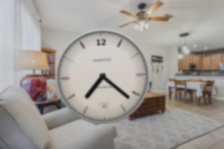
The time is 7h22
